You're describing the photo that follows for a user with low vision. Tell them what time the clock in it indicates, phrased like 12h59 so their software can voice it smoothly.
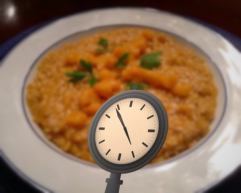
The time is 4h54
